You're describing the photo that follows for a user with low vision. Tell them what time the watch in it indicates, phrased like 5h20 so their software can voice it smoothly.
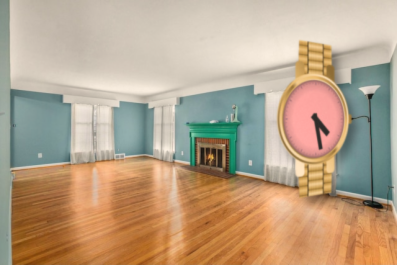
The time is 4h28
